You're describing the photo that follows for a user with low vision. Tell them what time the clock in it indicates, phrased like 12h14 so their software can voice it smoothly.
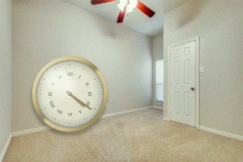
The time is 4h21
